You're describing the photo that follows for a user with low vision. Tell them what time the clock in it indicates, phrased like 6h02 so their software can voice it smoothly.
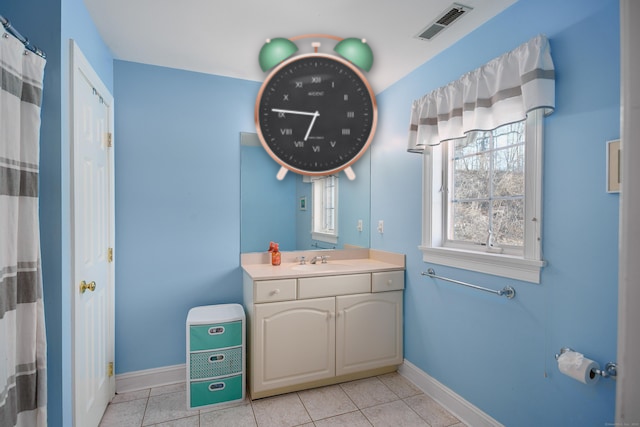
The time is 6h46
